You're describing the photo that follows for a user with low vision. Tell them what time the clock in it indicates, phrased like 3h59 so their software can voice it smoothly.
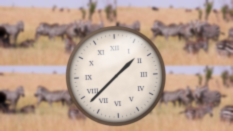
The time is 1h38
